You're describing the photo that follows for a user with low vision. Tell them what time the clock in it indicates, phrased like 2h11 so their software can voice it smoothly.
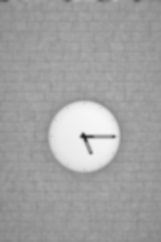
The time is 5h15
